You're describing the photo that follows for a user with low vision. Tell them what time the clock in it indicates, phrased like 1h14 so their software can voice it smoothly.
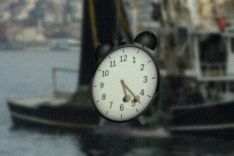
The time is 5h23
